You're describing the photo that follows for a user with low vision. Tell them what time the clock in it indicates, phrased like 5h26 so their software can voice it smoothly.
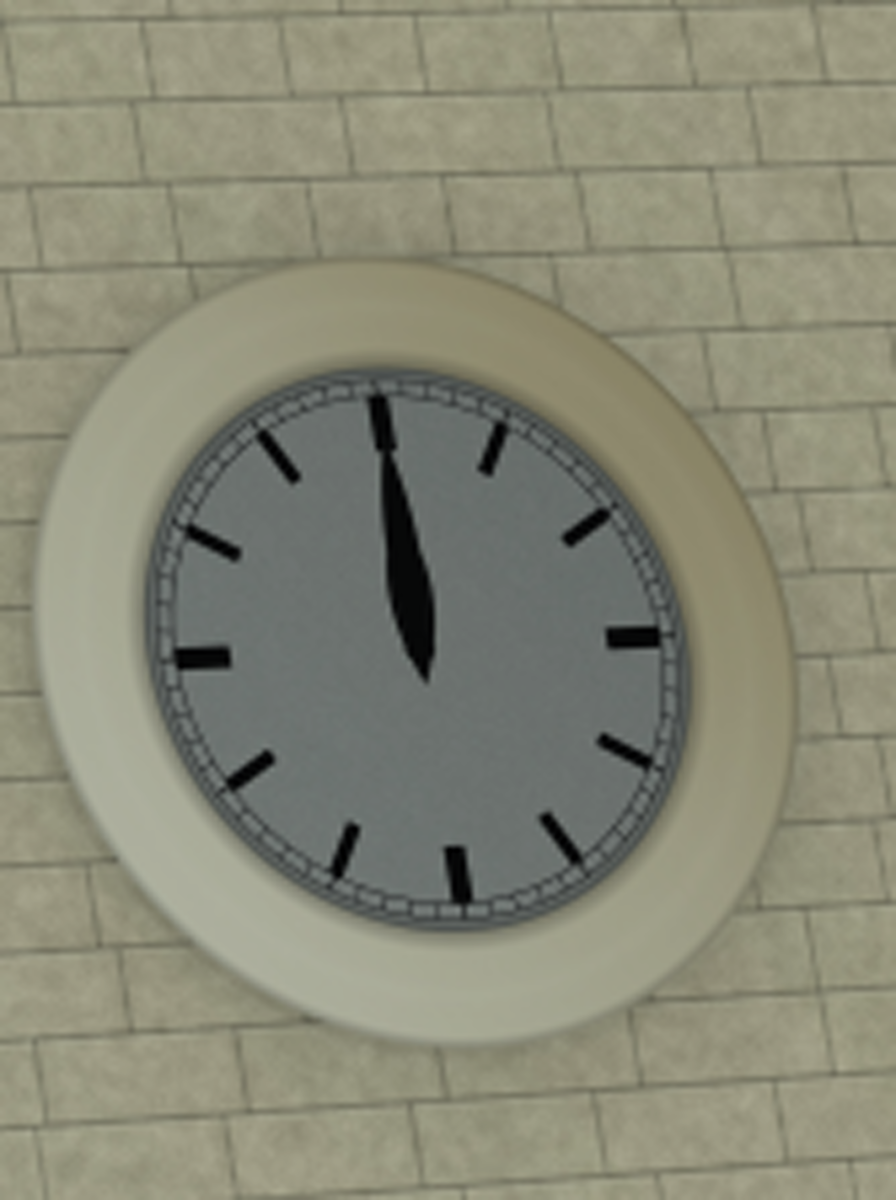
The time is 12h00
